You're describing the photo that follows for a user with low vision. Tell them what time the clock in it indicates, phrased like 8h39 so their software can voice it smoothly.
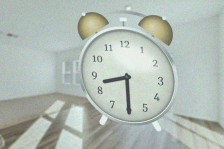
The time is 8h30
